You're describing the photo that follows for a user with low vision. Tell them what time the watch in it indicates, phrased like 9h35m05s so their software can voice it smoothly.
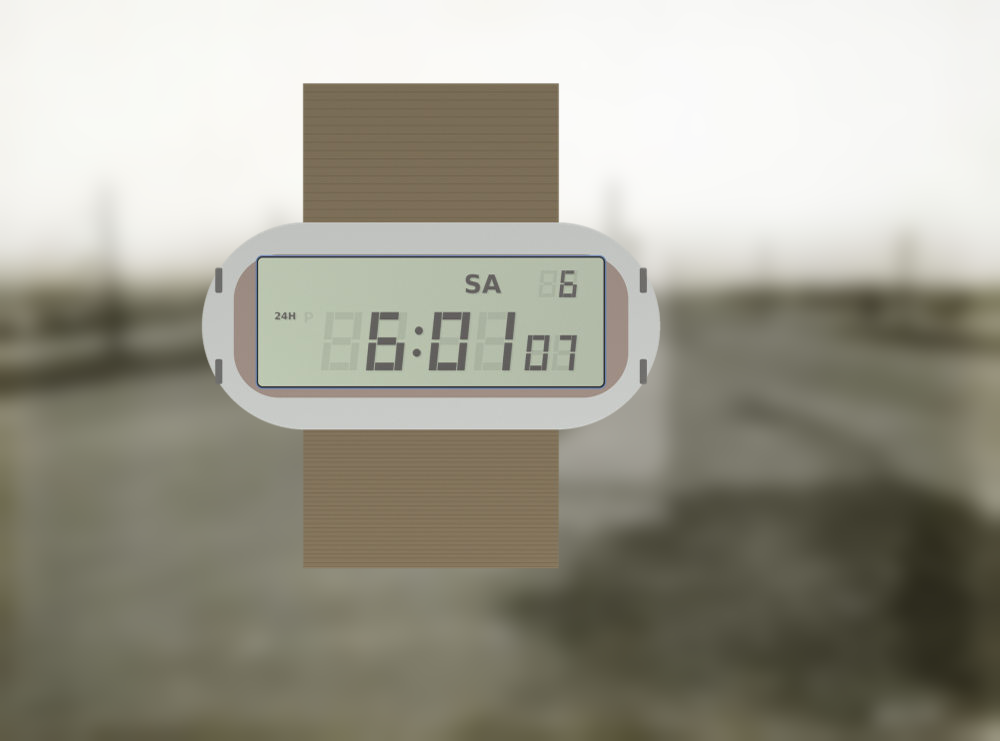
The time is 6h01m07s
